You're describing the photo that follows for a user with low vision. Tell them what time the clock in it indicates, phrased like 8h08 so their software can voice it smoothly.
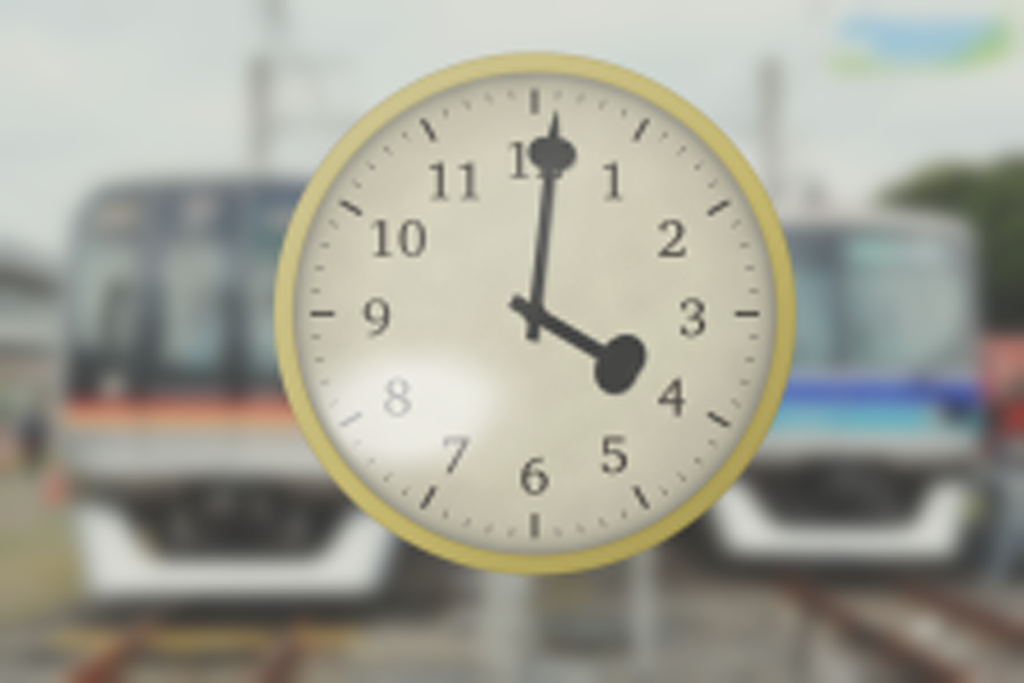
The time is 4h01
